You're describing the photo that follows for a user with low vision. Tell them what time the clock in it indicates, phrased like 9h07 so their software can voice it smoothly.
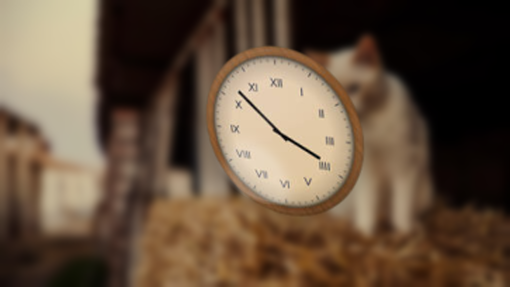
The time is 3h52
